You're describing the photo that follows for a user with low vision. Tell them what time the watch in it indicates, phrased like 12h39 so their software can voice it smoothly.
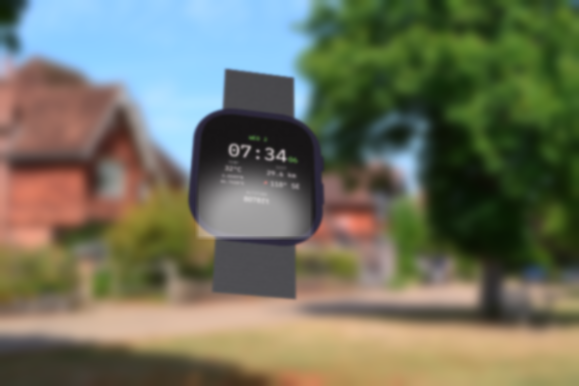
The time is 7h34
